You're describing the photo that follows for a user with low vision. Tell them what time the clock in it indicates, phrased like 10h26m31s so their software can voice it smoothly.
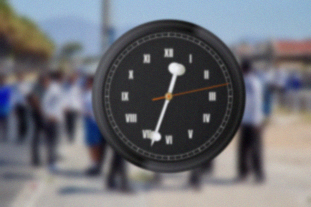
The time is 12h33m13s
